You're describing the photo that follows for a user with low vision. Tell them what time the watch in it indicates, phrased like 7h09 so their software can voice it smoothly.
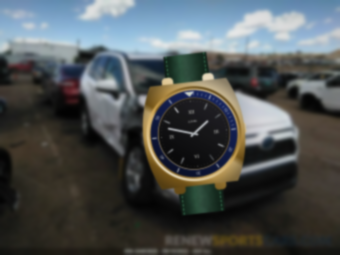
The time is 1h48
